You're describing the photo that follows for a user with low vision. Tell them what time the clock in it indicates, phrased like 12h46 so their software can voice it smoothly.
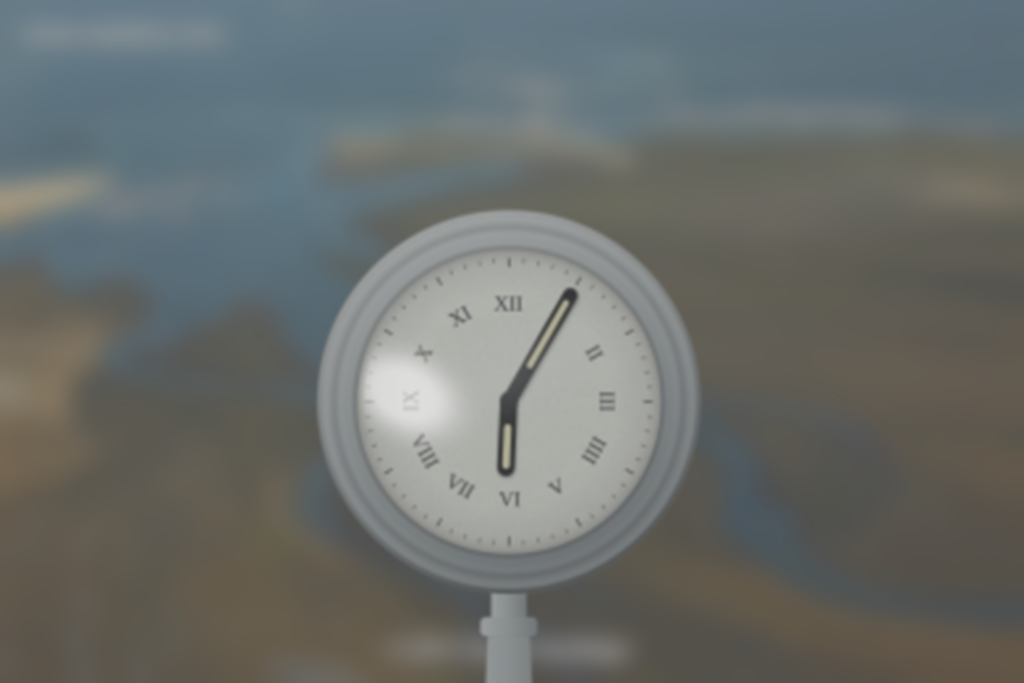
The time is 6h05
